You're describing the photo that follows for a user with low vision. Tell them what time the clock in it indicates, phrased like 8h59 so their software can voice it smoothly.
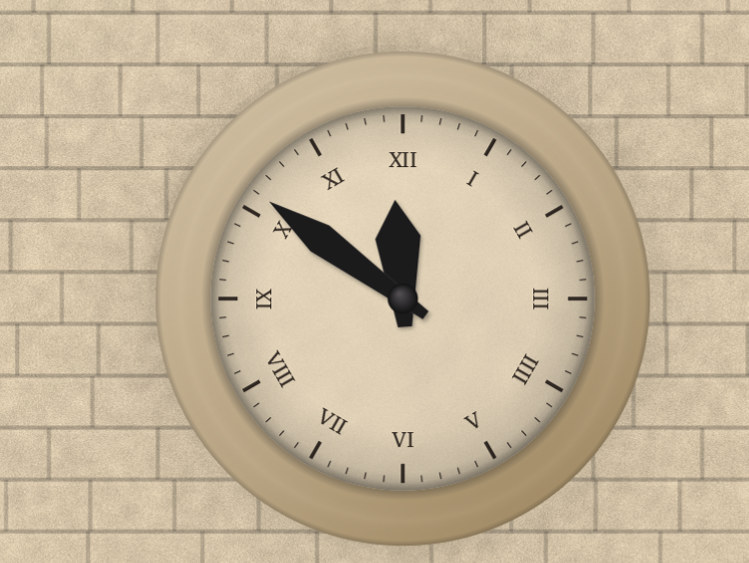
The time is 11h51
